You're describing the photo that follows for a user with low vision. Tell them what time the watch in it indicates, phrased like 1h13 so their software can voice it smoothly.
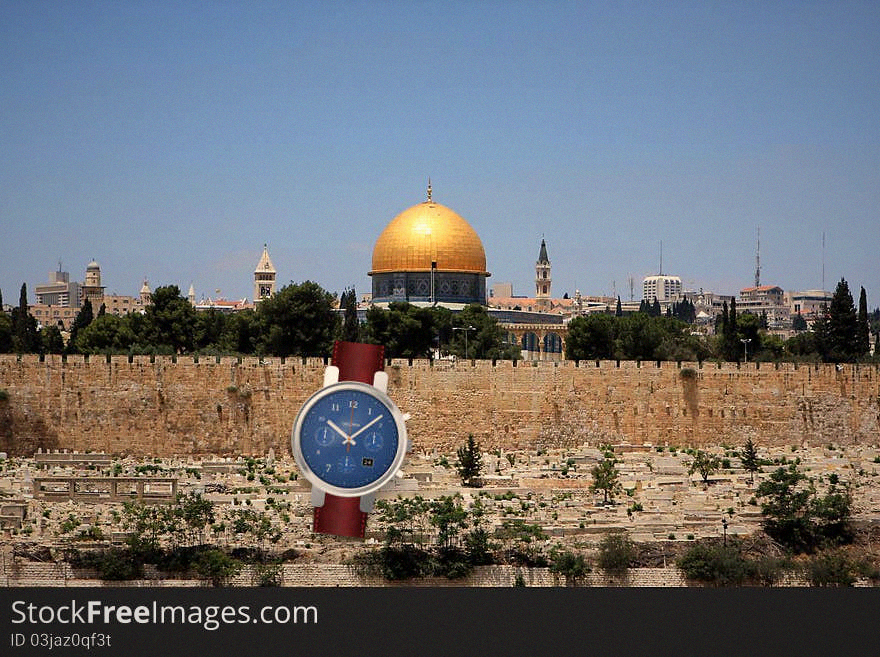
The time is 10h08
